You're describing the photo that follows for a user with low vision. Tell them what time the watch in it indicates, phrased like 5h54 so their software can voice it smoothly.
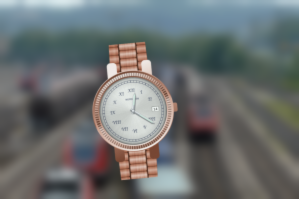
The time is 12h21
